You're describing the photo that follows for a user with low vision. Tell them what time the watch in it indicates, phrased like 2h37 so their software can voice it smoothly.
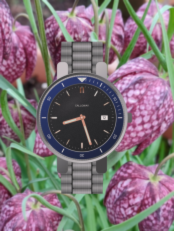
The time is 8h27
